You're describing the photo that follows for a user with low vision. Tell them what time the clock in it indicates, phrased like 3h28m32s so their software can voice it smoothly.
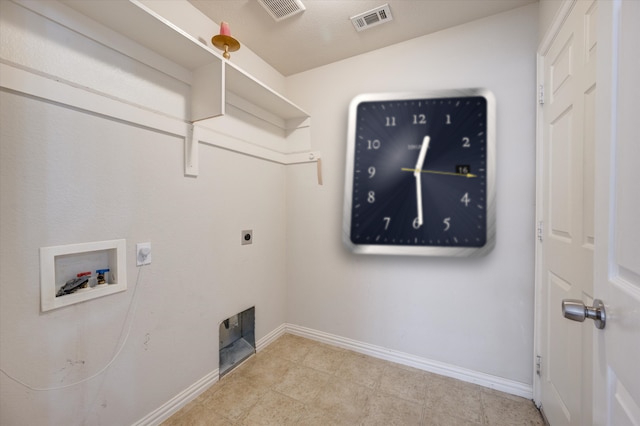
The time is 12h29m16s
